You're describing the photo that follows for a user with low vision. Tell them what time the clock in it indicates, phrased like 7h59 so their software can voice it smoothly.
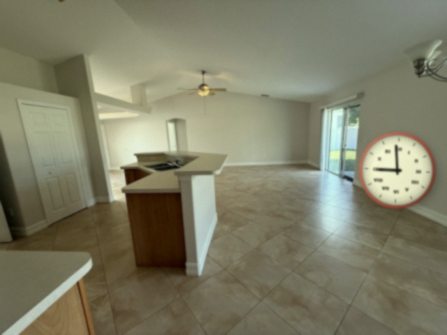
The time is 8h59
